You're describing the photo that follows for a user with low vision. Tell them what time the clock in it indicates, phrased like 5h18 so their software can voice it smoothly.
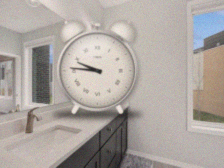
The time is 9h46
